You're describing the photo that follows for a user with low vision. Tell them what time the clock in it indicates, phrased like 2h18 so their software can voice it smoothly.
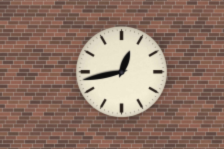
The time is 12h43
